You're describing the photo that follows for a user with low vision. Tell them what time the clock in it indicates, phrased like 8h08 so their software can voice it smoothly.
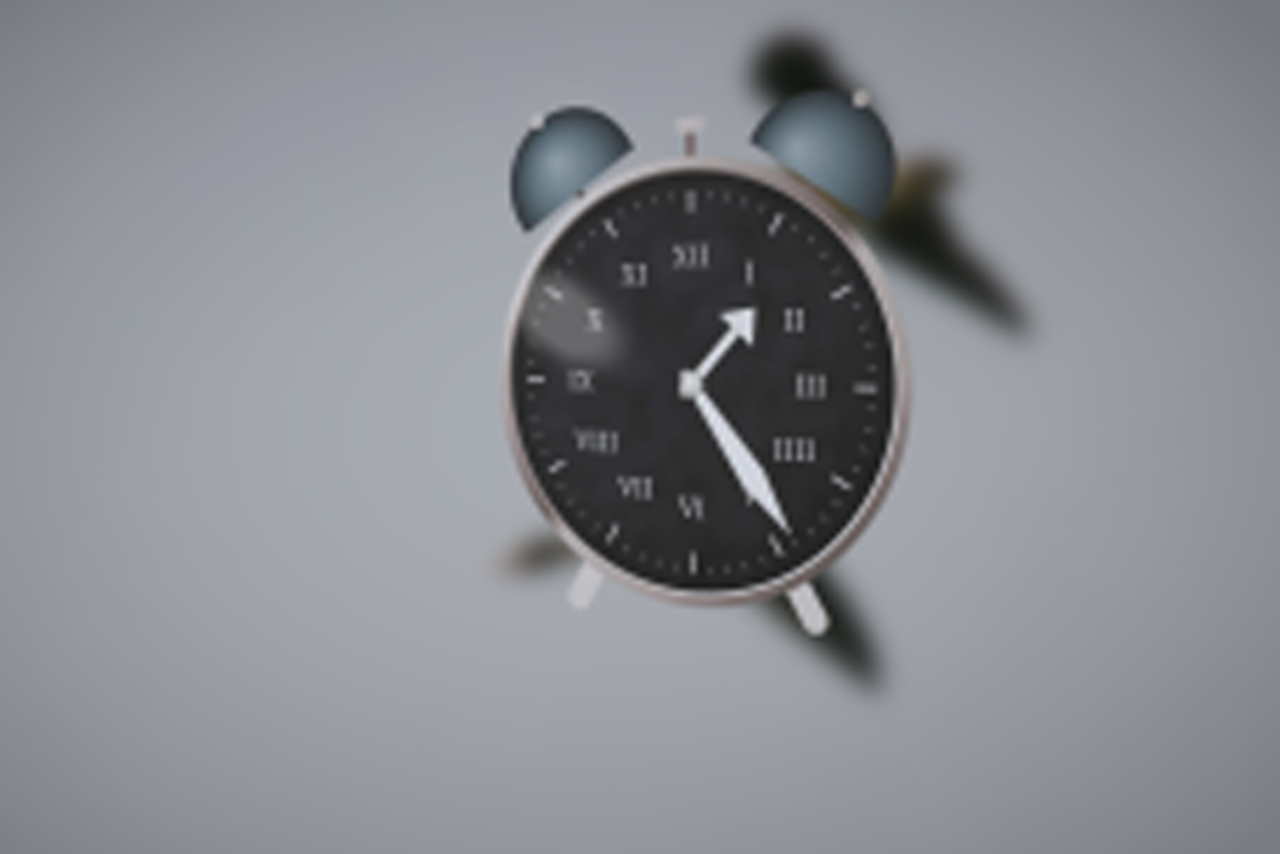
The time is 1h24
